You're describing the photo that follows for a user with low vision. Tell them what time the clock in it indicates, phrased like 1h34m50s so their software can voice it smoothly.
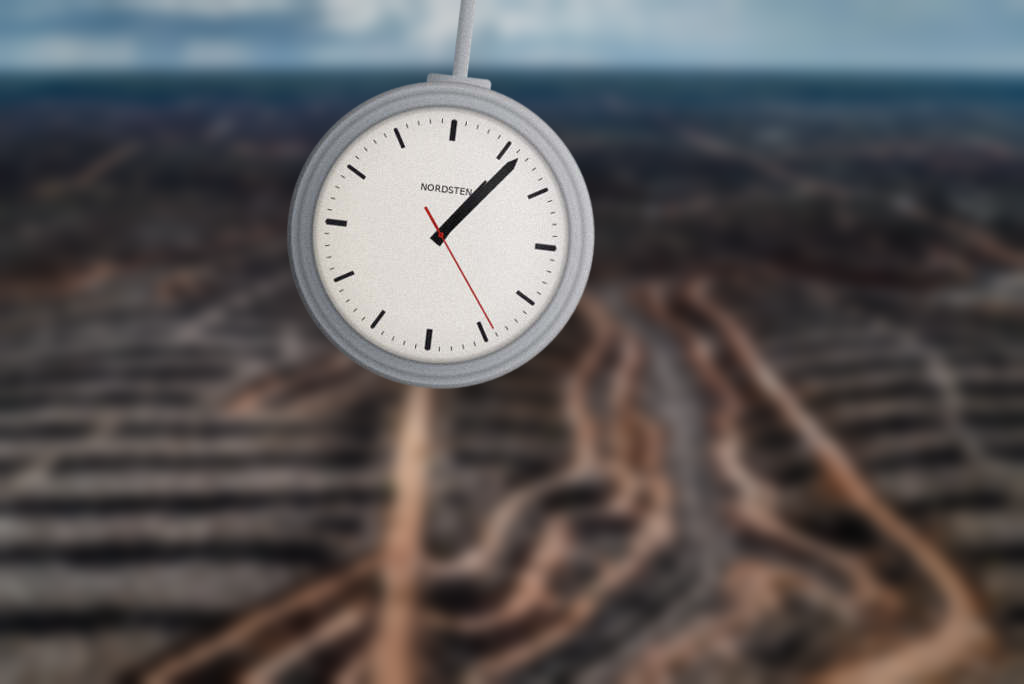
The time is 1h06m24s
